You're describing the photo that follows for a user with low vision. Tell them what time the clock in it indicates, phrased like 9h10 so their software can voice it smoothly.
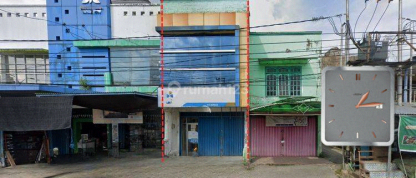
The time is 1h14
